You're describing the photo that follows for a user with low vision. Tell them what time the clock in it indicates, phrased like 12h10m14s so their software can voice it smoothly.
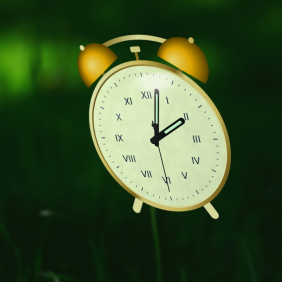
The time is 2h02m30s
